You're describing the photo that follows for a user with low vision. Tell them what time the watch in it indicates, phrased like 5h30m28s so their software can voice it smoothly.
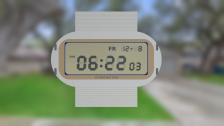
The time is 6h22m03s
